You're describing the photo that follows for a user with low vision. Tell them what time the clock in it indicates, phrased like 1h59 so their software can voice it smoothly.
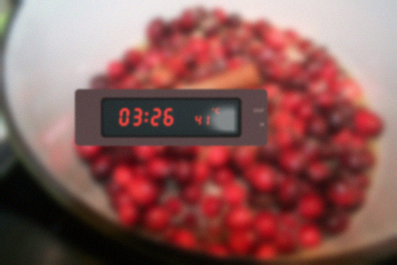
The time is 3h26
